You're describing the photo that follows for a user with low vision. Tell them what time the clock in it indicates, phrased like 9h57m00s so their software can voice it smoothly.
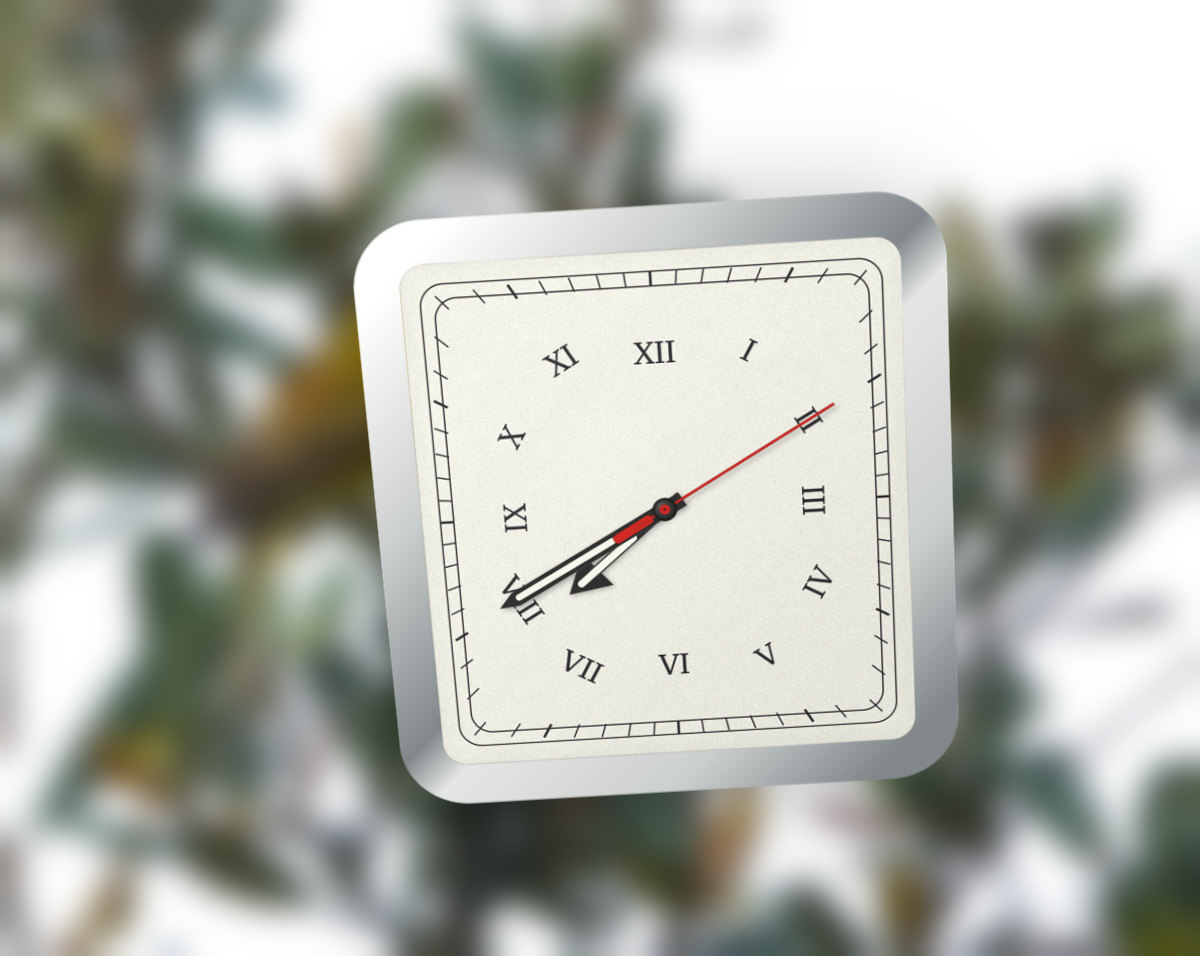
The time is 7h40m10s
